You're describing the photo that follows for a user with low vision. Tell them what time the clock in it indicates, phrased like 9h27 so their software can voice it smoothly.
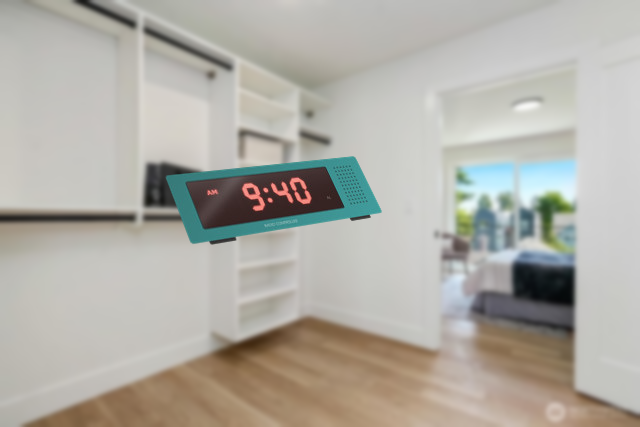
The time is 9h40
